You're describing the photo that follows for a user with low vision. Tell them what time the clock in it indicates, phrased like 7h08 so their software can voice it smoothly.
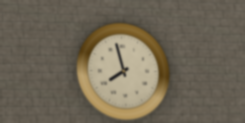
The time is 7h58
